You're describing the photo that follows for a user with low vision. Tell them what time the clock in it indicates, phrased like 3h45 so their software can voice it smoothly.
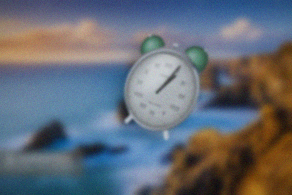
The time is 1h04
